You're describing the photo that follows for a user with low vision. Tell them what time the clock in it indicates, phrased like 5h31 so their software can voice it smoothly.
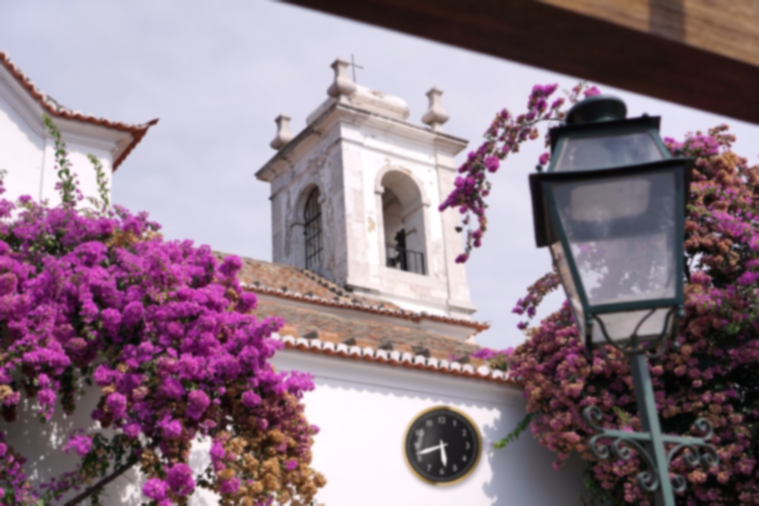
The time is 5h42
